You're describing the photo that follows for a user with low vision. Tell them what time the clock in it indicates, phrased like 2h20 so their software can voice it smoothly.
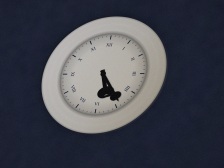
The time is 5h24
